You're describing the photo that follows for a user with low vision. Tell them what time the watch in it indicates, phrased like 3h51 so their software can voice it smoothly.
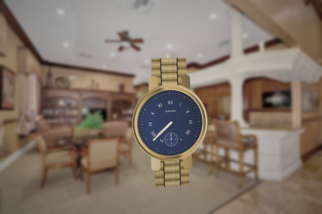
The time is 7h38
